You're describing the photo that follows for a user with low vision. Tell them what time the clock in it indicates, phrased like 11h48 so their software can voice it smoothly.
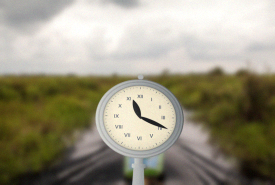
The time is 11h19
